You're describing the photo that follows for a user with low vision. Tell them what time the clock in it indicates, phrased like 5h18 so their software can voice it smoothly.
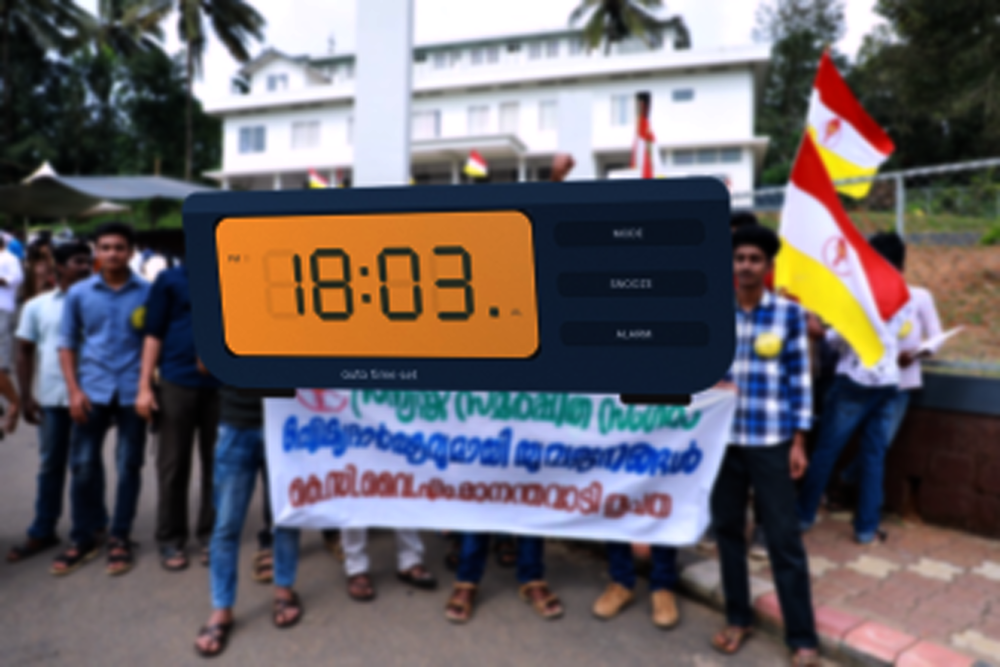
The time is 18h03
